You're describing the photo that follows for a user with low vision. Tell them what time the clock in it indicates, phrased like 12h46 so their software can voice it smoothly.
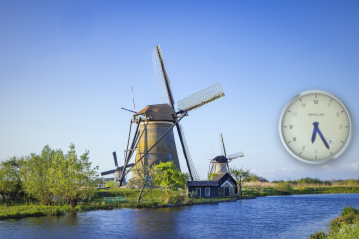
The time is 6h25
